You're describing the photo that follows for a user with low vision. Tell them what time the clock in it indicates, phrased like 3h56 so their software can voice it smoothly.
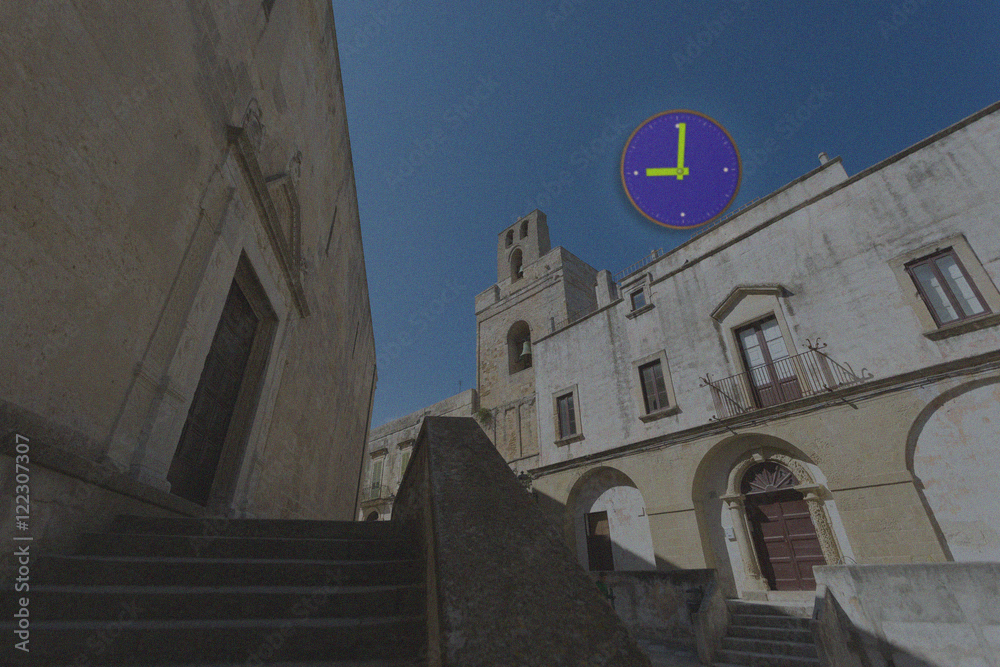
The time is 9h01
